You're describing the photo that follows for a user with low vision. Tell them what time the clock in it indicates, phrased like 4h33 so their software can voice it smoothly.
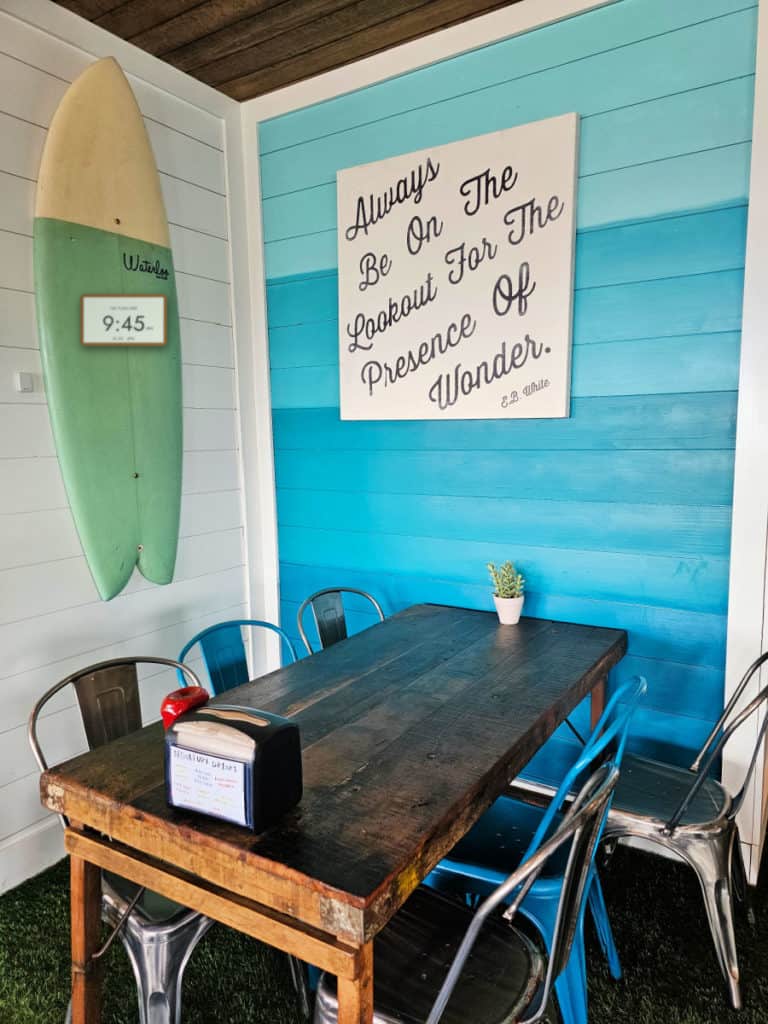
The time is 9h45
